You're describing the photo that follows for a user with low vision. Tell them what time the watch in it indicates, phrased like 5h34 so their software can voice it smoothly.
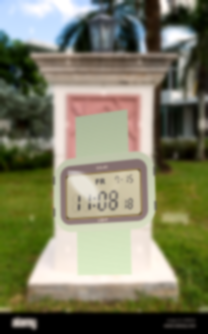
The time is 11h08
